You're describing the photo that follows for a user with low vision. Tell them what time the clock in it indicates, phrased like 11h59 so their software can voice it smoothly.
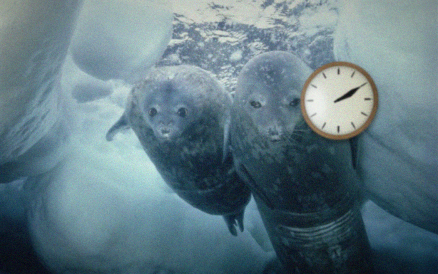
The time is 2h10
